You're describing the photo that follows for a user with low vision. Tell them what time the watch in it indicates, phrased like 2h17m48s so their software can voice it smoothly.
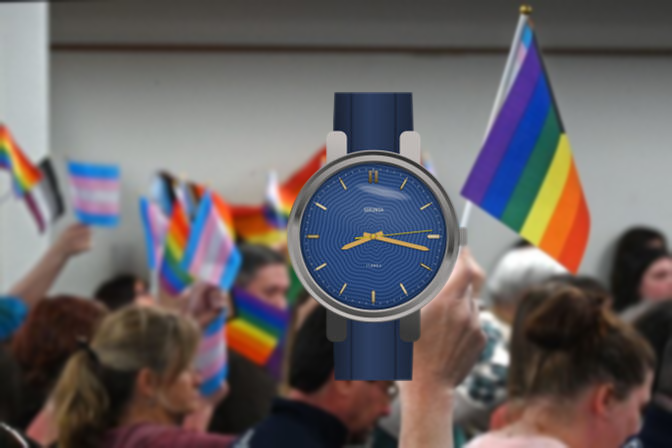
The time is 8h17m14s
